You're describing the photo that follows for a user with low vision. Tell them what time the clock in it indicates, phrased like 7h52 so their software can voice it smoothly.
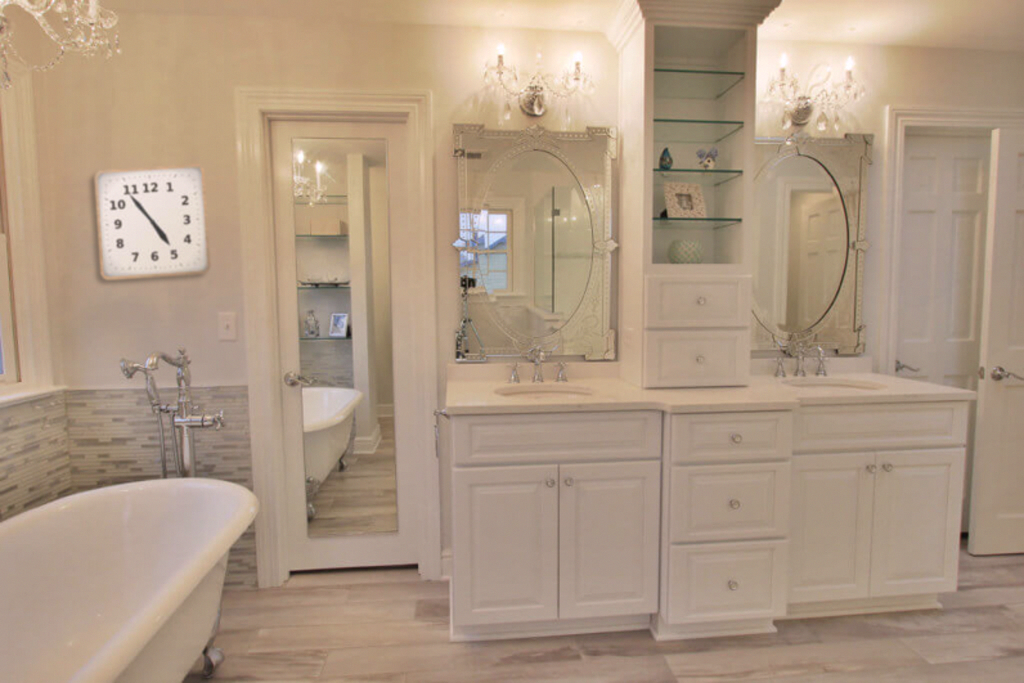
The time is 4h54
